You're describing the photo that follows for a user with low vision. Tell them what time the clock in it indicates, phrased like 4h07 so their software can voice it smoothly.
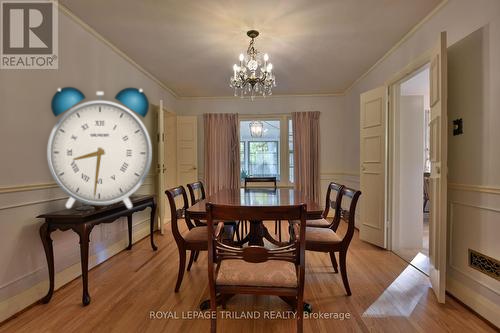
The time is 8h31
